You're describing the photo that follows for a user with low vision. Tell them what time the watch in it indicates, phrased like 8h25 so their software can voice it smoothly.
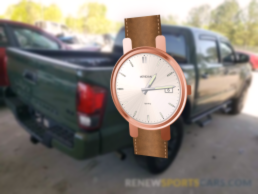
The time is 1h14
